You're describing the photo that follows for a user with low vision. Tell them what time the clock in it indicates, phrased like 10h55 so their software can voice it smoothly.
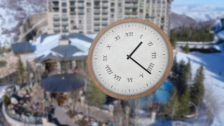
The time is 1h22
